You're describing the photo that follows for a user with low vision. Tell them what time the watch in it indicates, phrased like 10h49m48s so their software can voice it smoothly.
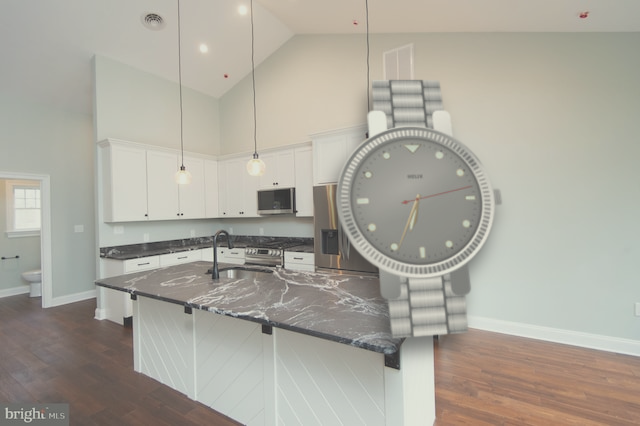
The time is 6h34m13s
